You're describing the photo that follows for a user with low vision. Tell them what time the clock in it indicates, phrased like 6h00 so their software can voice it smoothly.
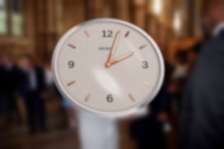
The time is 2h03
